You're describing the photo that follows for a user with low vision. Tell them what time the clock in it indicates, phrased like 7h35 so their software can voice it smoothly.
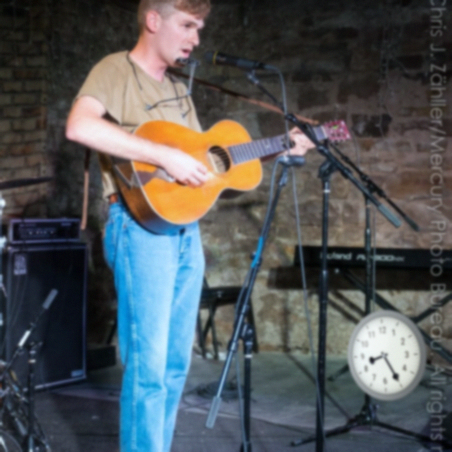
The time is 8h25
